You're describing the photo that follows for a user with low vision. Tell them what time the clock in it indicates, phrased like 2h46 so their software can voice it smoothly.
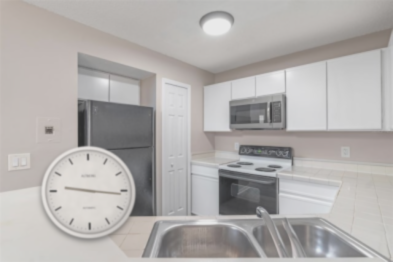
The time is 9h16
